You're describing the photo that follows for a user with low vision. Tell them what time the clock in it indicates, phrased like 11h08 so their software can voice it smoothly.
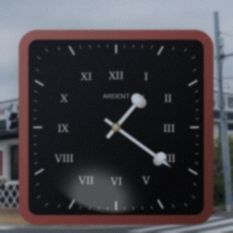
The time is 1h21
